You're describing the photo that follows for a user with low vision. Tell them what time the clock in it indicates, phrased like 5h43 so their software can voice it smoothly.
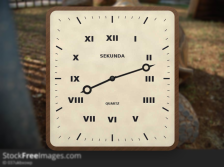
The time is 8h12
